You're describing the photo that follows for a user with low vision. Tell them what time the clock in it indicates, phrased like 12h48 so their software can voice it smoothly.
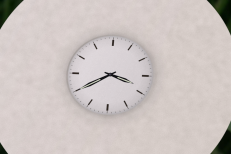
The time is 3h40
